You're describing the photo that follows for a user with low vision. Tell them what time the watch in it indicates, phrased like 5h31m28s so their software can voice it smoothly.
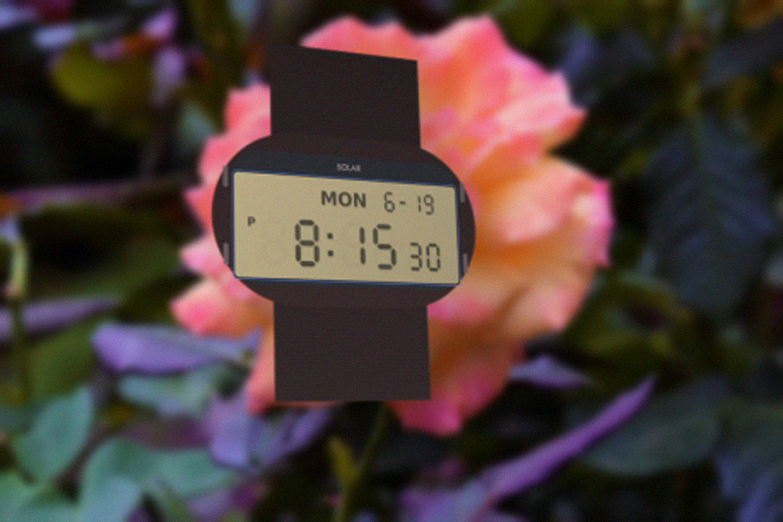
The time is 8h15m30s
